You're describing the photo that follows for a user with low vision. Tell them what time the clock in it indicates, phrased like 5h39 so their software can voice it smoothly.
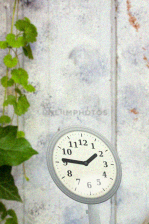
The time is 1h46
